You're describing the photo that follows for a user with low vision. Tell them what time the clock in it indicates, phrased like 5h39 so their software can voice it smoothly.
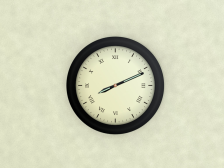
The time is 8h11
